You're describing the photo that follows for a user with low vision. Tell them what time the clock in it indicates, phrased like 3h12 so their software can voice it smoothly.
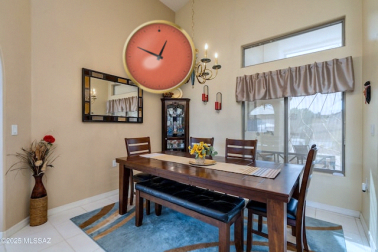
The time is 12h49
